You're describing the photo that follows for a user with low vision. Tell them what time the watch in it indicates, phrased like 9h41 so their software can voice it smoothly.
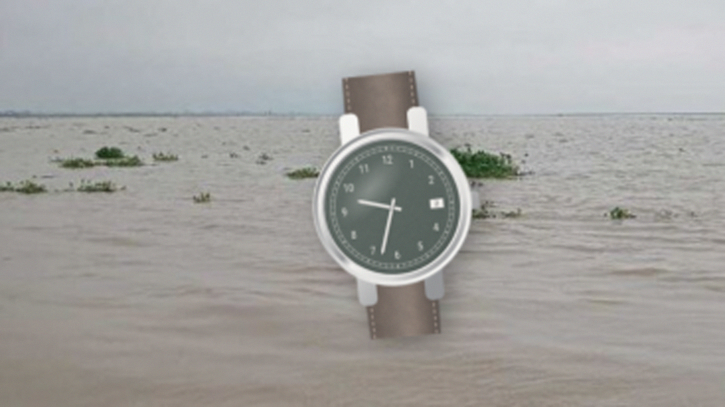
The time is 9h33
